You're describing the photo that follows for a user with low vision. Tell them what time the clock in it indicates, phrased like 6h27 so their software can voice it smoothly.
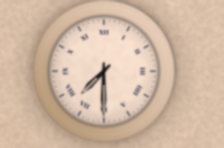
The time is 7h30
